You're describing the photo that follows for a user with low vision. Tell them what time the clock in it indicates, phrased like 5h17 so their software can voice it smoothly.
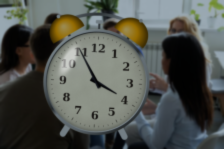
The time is 3h55
